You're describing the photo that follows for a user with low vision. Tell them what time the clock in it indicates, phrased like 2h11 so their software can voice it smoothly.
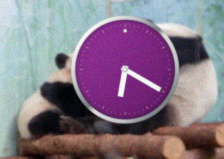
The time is 6h20
